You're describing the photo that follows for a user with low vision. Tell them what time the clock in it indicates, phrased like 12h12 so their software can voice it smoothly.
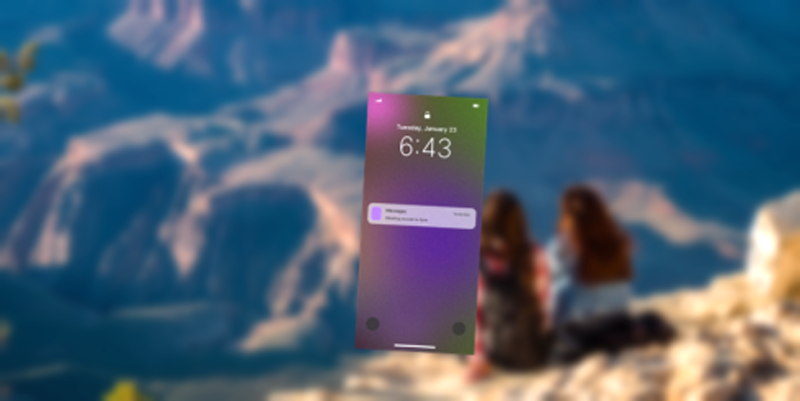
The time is 6h43
